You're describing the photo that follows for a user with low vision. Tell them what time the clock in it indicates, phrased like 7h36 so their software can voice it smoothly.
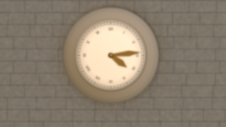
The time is 4h14
